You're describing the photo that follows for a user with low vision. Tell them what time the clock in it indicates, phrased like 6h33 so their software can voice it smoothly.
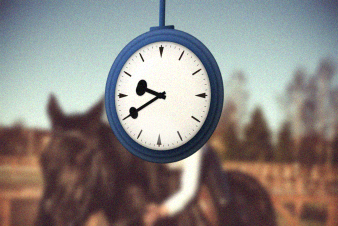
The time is 9h40
